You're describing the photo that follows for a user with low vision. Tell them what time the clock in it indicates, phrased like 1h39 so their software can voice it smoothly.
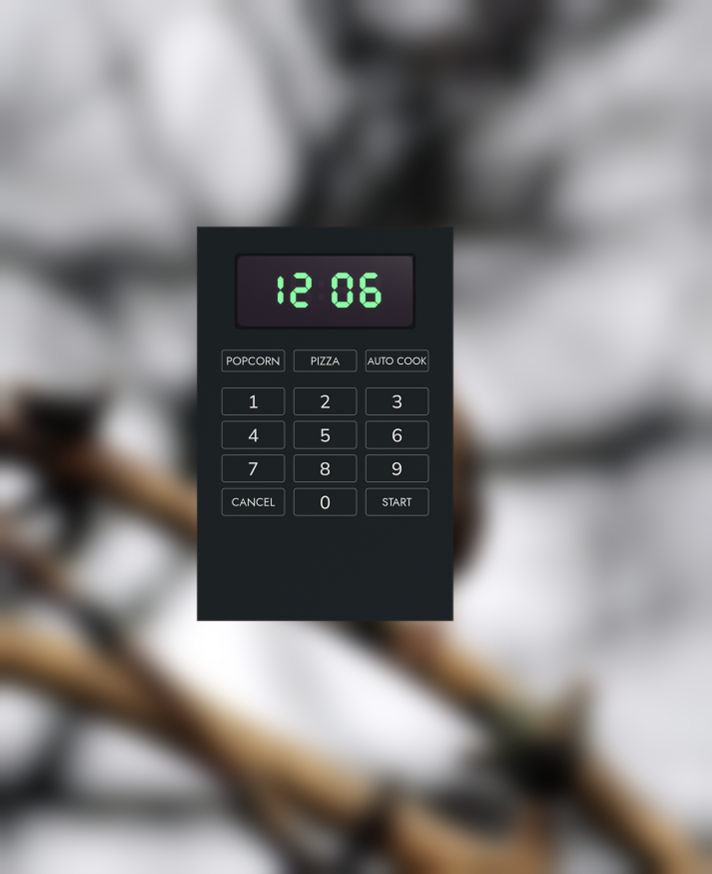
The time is 12h06
